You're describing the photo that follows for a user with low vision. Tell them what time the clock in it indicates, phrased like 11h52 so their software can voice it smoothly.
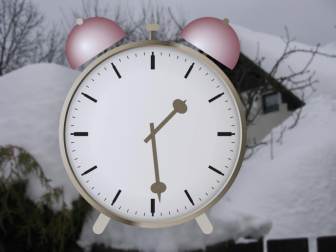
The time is 1h29
